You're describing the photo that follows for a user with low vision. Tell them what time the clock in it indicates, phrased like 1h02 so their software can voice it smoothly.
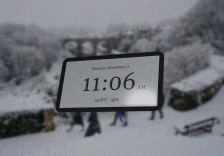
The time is 11h06
